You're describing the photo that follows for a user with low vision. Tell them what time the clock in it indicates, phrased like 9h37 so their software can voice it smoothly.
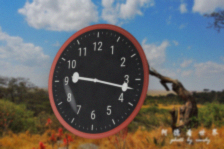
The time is 9h17
